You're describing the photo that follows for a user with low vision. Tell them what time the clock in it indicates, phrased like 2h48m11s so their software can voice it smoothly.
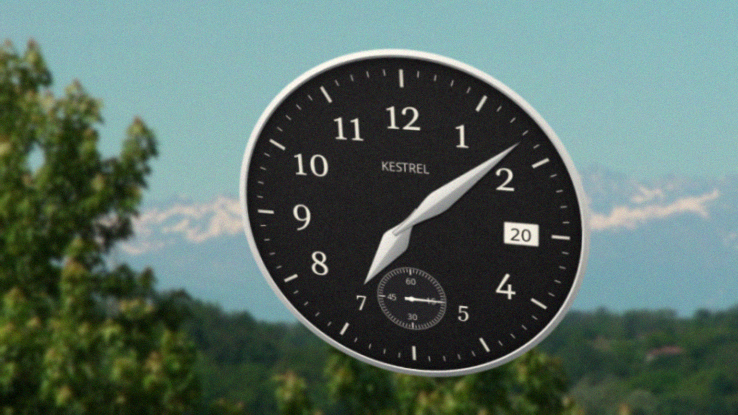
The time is 7h08m15s
